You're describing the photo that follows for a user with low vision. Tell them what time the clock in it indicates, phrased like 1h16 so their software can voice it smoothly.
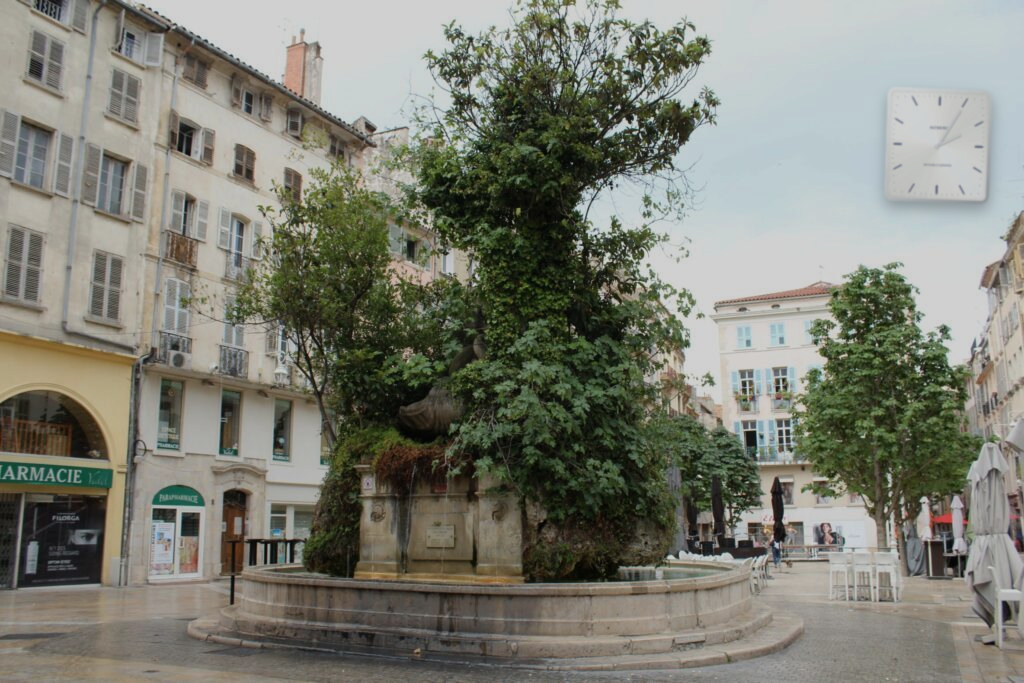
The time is 2h05
